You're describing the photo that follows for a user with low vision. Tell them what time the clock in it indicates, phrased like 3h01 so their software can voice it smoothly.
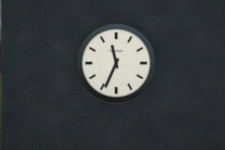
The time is 11h34
